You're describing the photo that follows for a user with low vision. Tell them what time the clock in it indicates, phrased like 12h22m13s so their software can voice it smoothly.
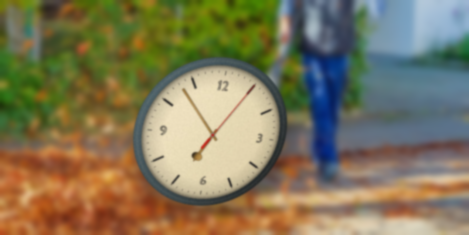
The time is 6h53m05s
